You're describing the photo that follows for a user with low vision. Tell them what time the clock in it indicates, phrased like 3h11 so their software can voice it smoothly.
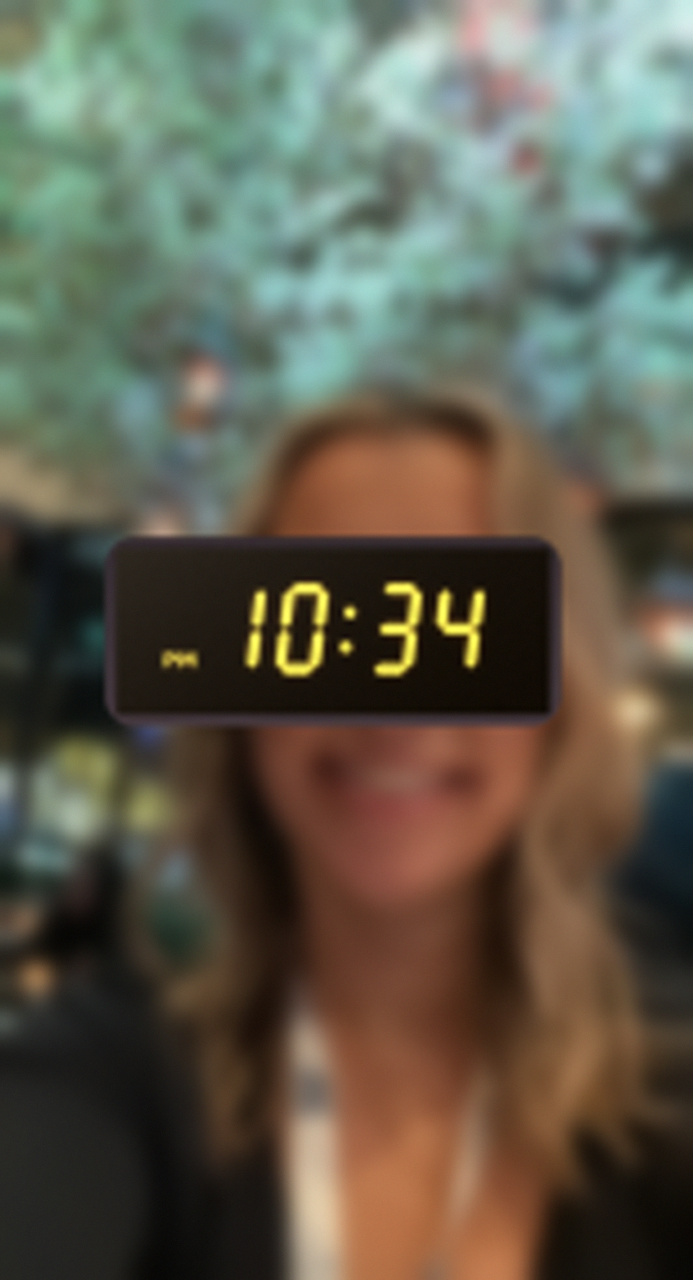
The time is 10h34
